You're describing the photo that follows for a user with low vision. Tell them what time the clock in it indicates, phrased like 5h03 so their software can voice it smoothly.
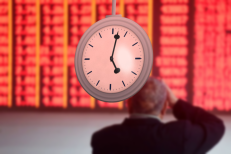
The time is 5h02
